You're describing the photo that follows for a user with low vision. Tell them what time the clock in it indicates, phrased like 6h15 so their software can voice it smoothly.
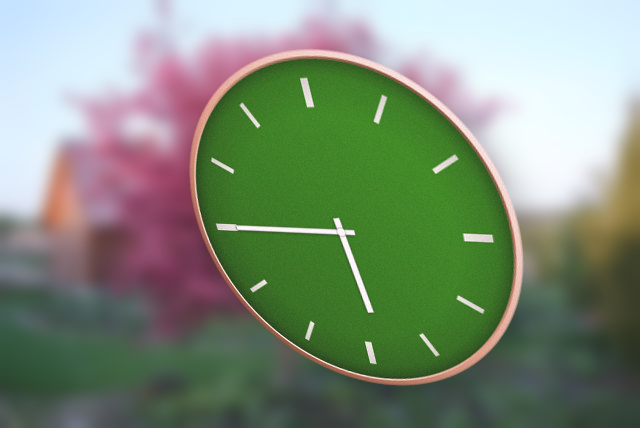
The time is 5h45
